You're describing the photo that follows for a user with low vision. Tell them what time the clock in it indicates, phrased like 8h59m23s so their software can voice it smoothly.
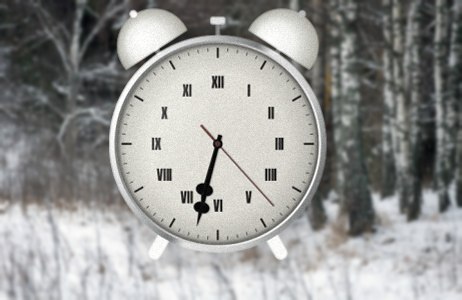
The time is 6h32m23s
